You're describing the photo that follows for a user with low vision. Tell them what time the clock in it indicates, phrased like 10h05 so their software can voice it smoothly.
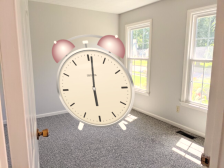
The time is 6h01
